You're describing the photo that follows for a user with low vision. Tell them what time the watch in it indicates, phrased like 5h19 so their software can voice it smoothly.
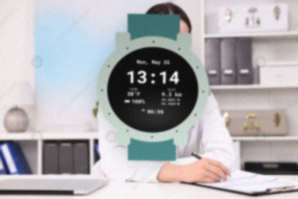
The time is 13h14
